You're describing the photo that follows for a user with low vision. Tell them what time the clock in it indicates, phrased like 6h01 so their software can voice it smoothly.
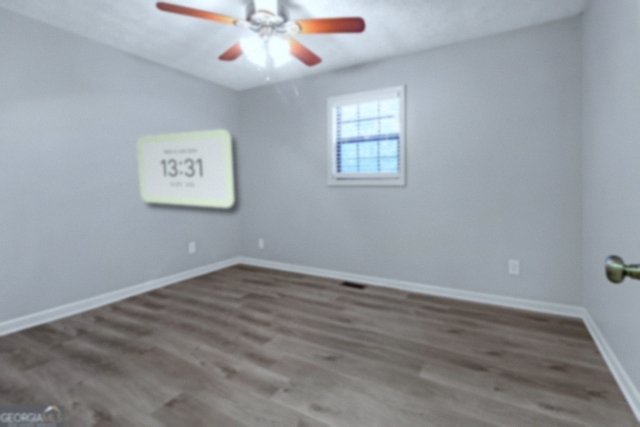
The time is 13h31
